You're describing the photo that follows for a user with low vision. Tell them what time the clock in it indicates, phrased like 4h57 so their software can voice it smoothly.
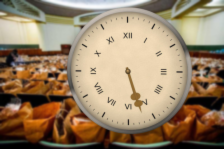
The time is 5h27
